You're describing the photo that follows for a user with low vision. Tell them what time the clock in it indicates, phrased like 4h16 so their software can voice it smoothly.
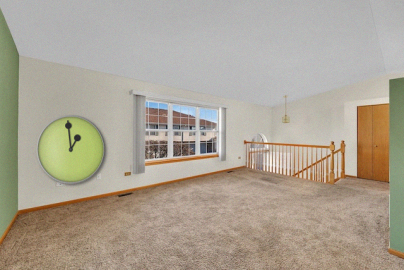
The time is 12h59
